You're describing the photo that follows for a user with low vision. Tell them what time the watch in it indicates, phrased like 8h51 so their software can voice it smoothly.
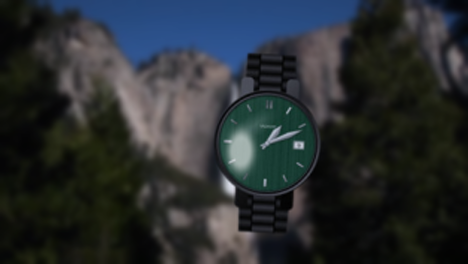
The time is 1h11
